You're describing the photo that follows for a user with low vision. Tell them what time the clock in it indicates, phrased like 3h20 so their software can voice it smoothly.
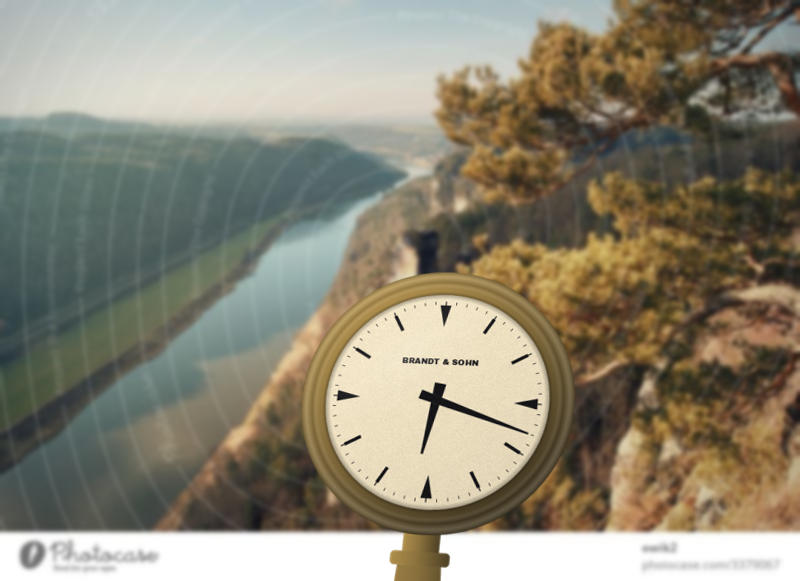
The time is 6h18
